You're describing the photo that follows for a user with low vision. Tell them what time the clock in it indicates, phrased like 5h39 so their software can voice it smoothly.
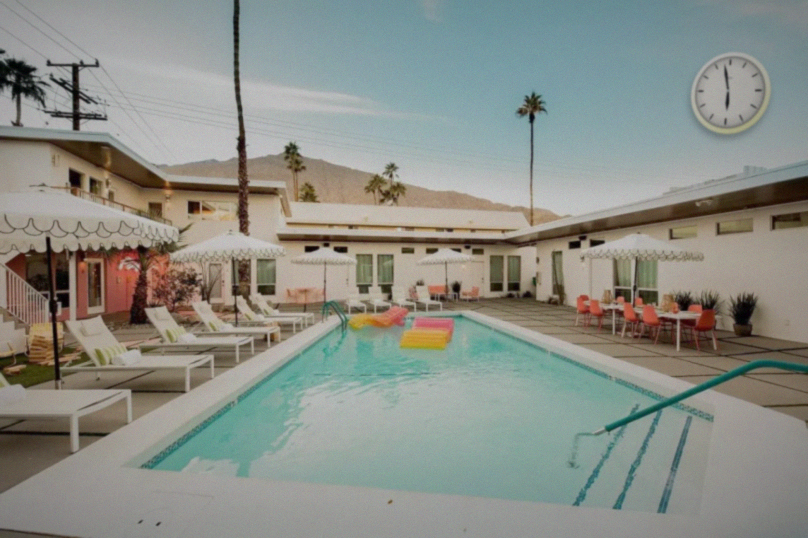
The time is 5h58
